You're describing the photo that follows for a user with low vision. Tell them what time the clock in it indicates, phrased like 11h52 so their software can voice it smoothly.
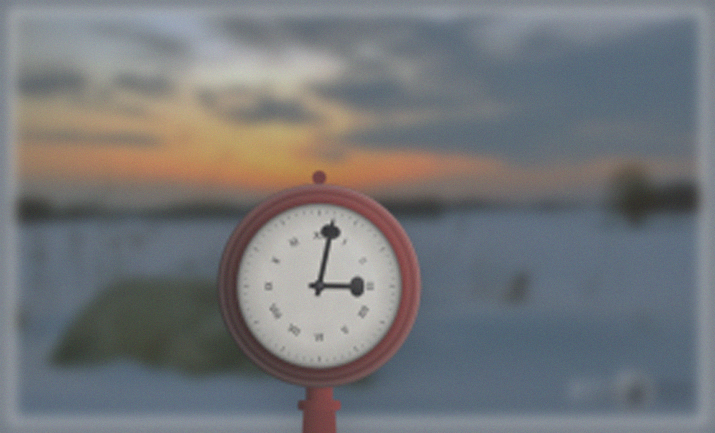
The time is 3h02
